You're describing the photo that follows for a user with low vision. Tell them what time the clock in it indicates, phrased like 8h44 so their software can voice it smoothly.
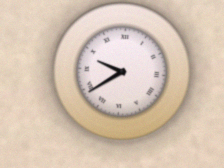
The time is 9h39
